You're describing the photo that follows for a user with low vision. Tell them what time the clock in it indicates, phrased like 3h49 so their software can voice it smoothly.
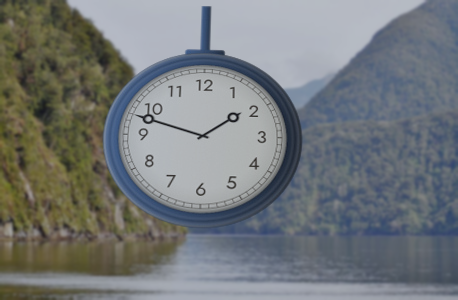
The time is 1h48
